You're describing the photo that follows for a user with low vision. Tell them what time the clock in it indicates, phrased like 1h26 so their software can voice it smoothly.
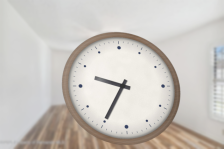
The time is 9h35
